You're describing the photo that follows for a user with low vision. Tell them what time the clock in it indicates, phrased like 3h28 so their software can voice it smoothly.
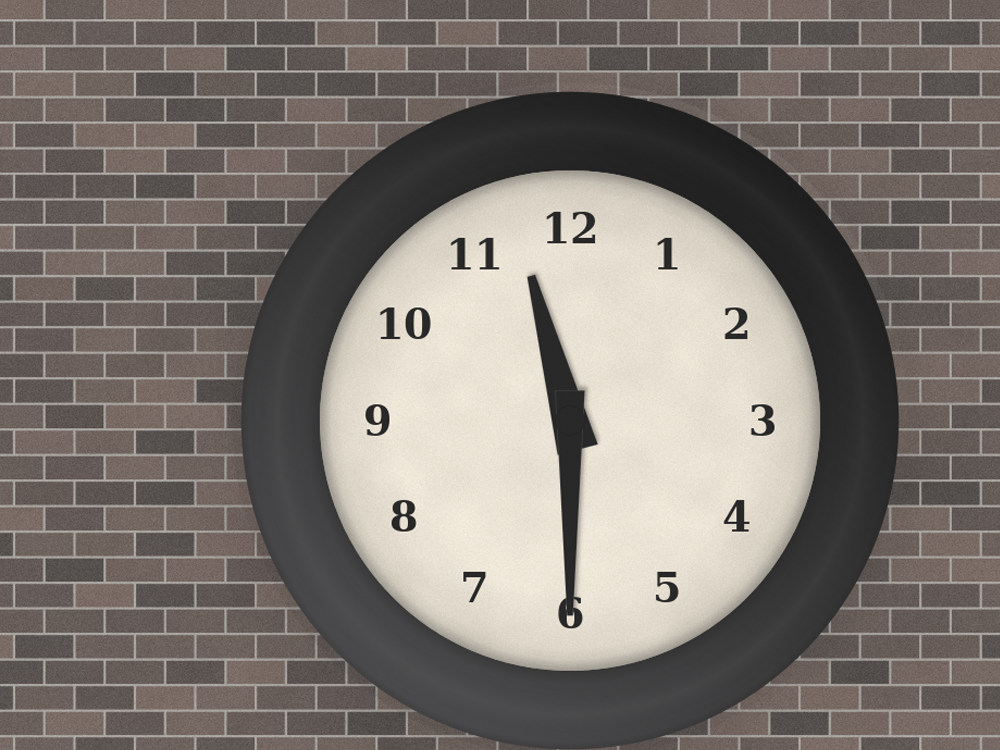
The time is 11h30
